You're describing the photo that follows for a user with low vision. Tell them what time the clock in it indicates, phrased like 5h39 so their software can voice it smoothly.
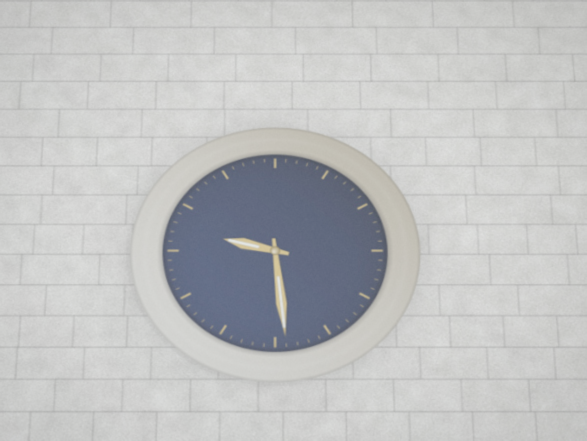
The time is 9h29
